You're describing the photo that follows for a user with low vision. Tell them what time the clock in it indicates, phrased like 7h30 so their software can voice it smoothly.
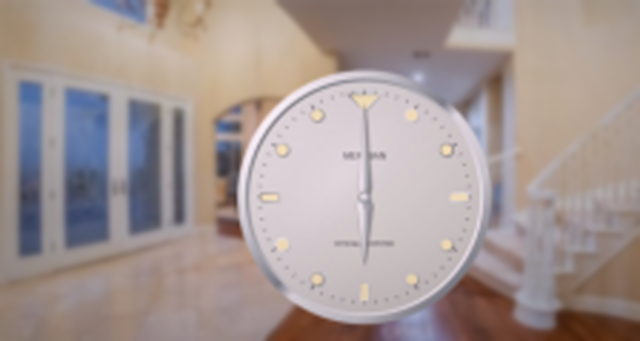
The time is 6h00
